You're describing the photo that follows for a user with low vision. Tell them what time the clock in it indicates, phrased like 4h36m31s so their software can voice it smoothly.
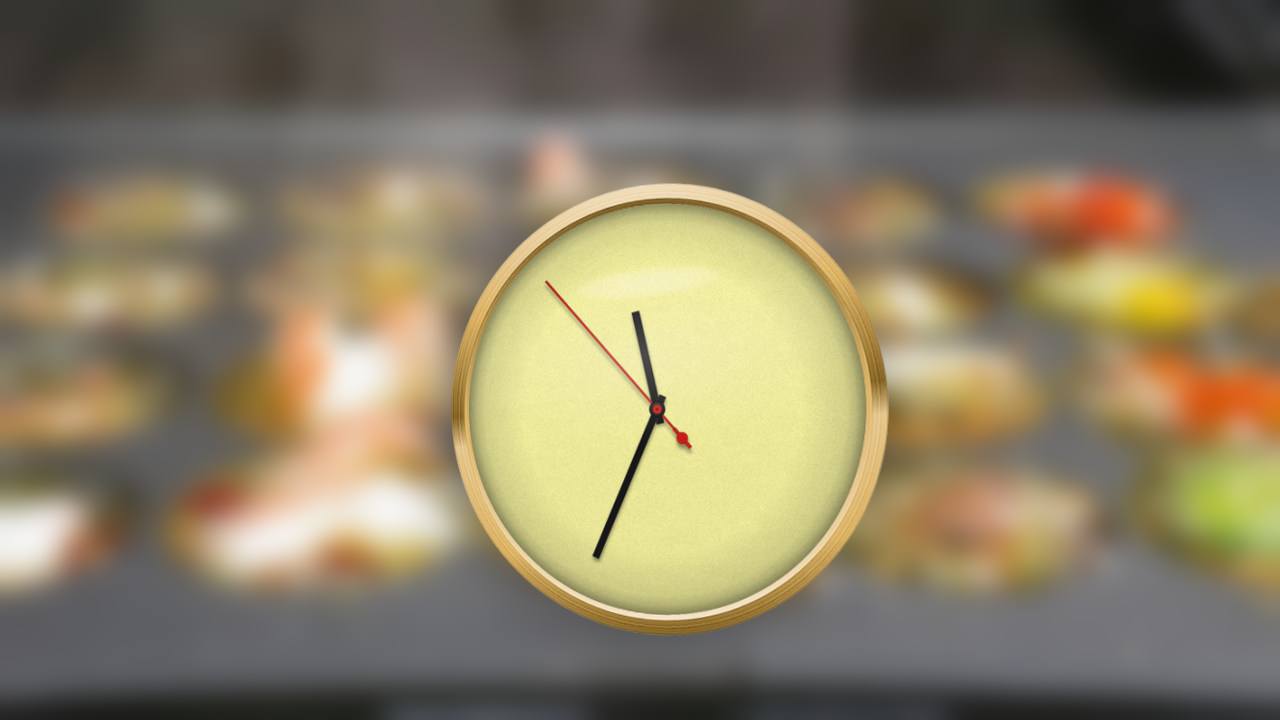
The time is 11h33m53s
